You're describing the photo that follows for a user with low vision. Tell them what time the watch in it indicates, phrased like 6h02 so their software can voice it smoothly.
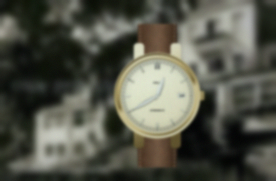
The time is 12h40
